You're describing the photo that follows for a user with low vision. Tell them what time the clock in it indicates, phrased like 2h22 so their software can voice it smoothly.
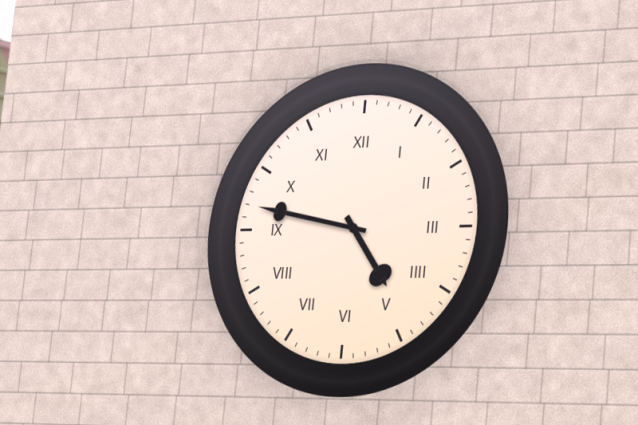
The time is 4h47
